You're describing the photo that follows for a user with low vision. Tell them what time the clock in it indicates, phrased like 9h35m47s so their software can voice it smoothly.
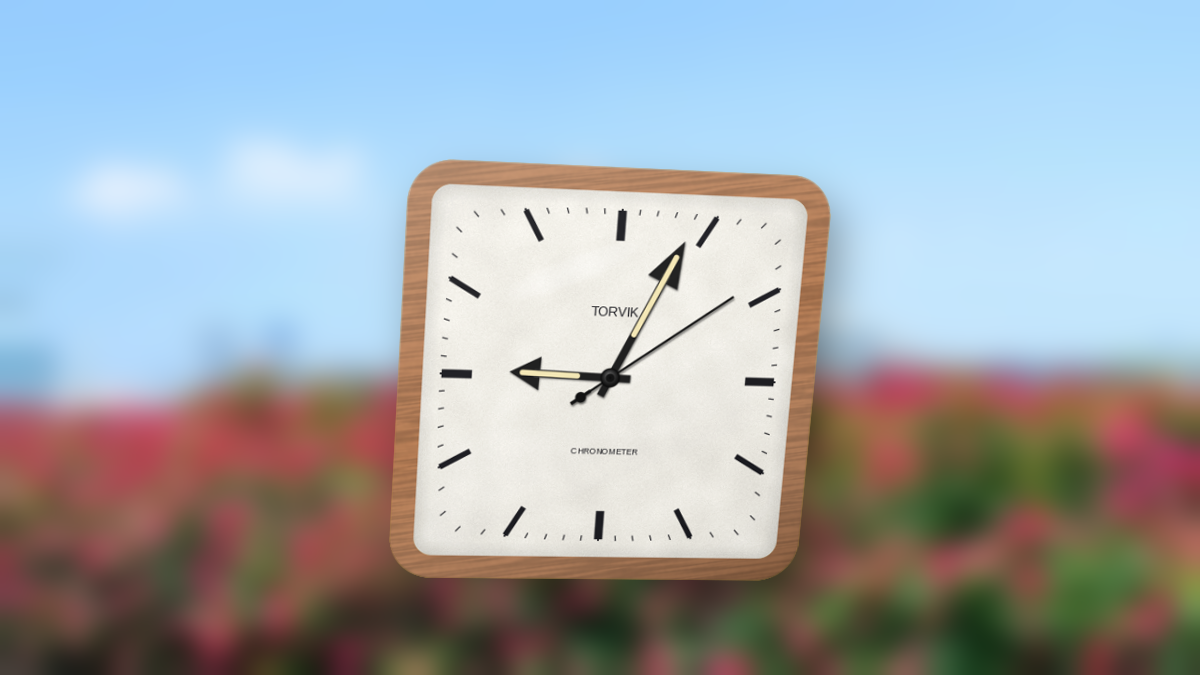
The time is 9h04m09s
